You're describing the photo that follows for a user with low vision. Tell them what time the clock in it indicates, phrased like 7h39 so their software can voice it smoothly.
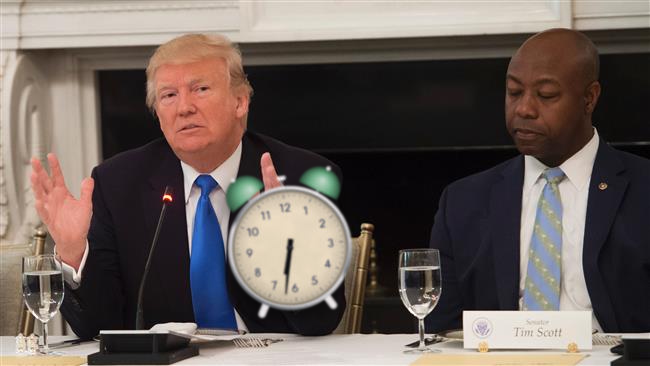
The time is 6h32
